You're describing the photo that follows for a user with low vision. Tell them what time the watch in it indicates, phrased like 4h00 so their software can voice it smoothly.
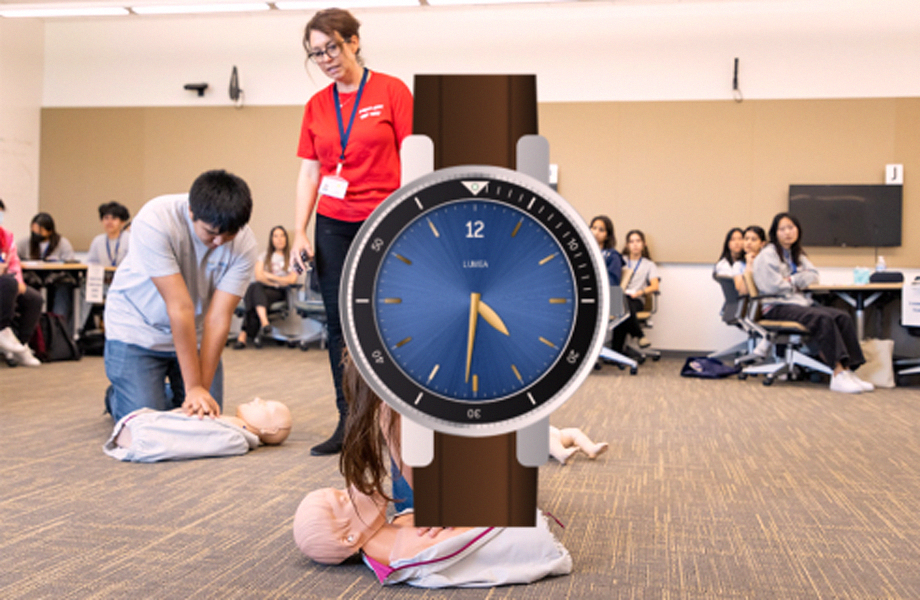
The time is 4h31
